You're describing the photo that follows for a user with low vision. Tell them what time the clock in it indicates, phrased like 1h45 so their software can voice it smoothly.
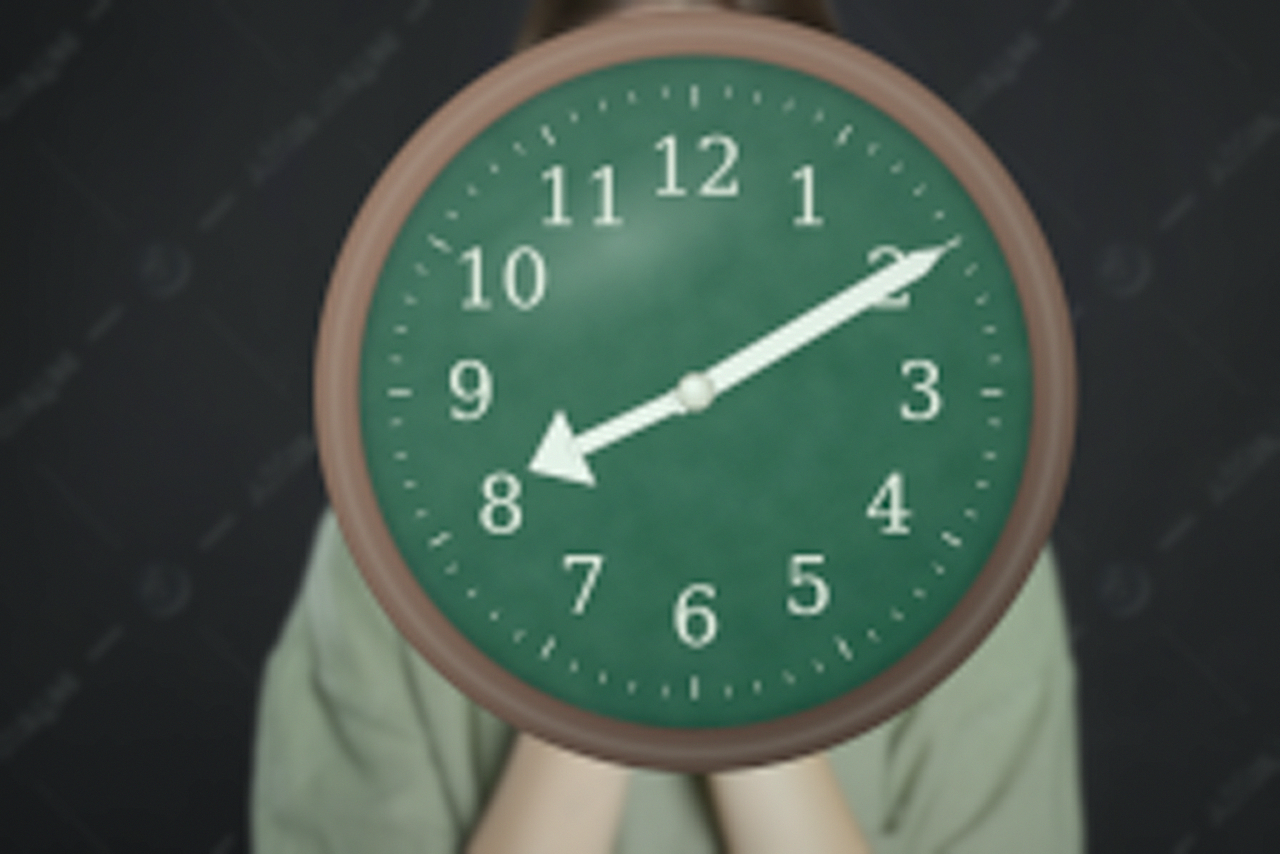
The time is 8h10
